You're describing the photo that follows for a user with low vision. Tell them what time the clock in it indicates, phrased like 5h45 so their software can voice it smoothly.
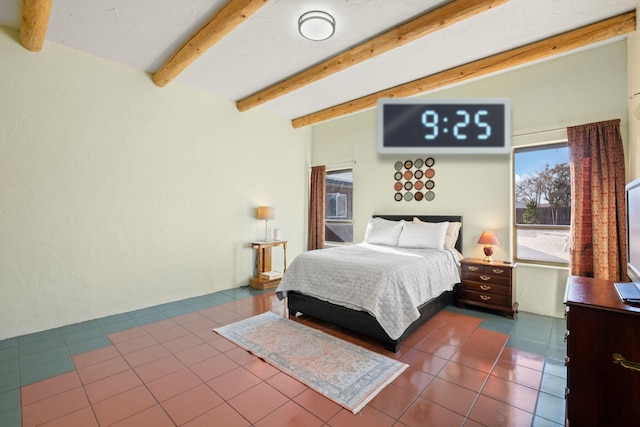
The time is 9h25
